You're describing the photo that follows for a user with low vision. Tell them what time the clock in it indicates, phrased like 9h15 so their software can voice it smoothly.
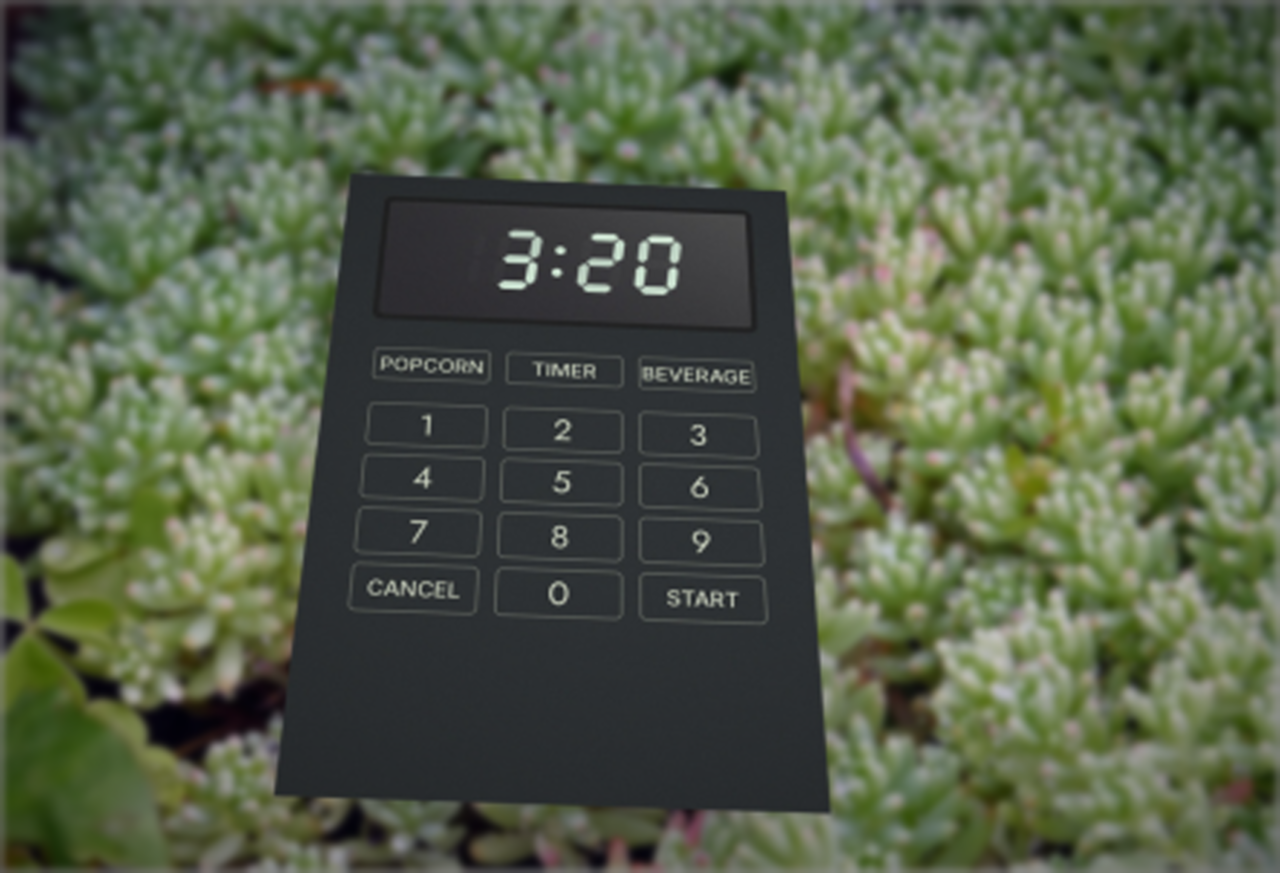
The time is 3h20
